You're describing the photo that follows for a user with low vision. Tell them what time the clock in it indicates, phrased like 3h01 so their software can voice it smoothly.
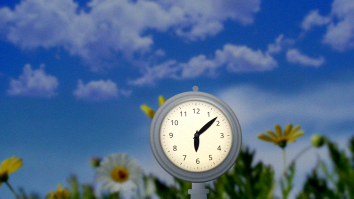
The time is 6h08
